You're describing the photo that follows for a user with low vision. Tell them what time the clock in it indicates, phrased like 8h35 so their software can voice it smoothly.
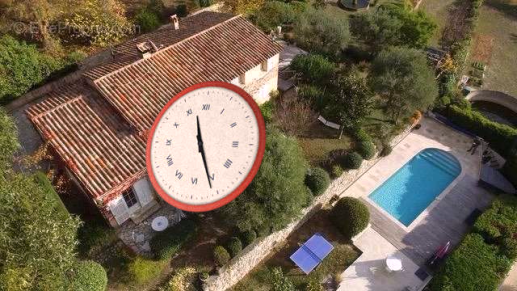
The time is 11h26
